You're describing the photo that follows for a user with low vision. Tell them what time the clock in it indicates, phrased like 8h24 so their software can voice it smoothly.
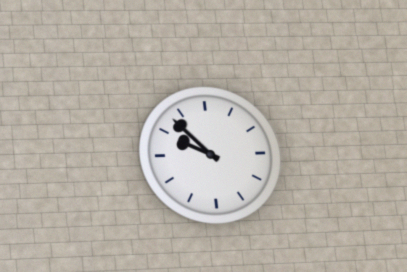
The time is 9h53
